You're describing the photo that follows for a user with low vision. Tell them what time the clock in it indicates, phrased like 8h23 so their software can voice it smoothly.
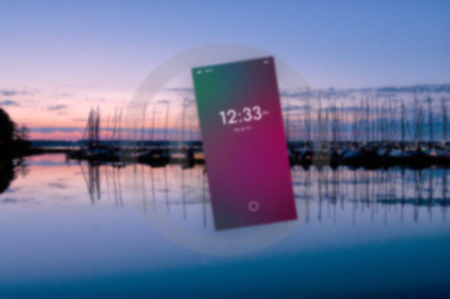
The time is 12h33
